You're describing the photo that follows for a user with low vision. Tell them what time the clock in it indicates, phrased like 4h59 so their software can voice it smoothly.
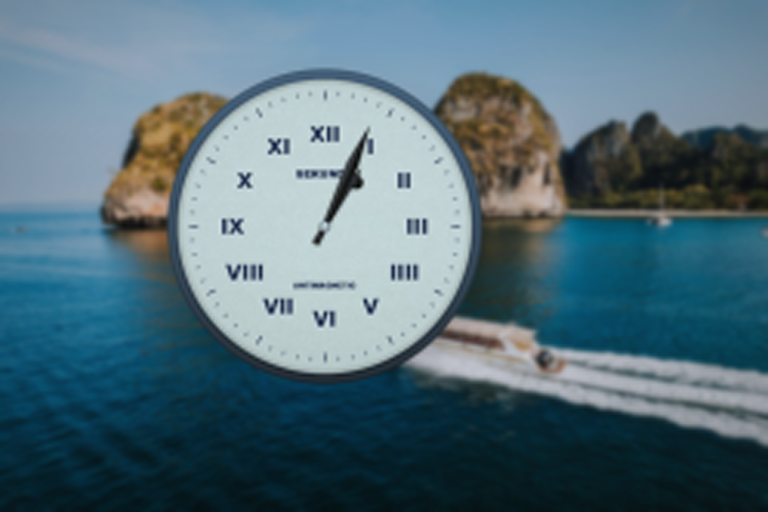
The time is 1h04
